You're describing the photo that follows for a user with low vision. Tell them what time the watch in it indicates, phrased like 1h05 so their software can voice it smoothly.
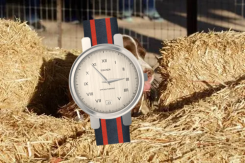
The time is 2h54
